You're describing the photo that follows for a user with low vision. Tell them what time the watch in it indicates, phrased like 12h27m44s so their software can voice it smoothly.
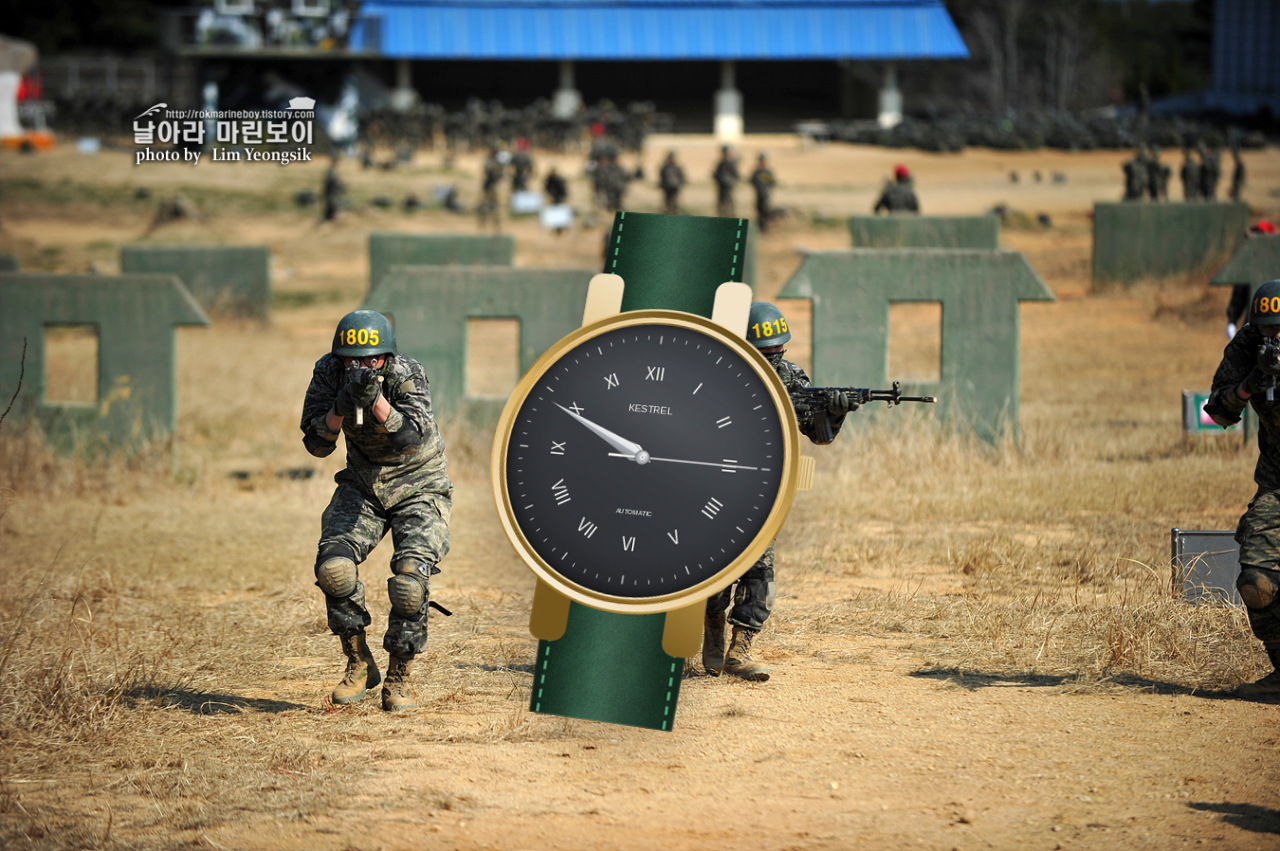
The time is 9h49m15s
